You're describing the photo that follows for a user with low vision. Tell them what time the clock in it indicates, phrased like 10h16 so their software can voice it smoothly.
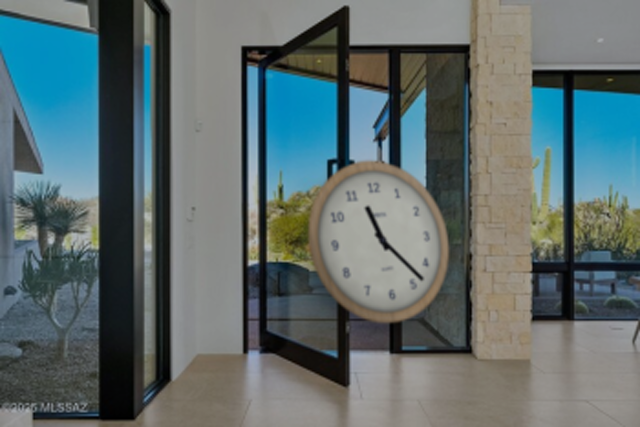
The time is 11h23
